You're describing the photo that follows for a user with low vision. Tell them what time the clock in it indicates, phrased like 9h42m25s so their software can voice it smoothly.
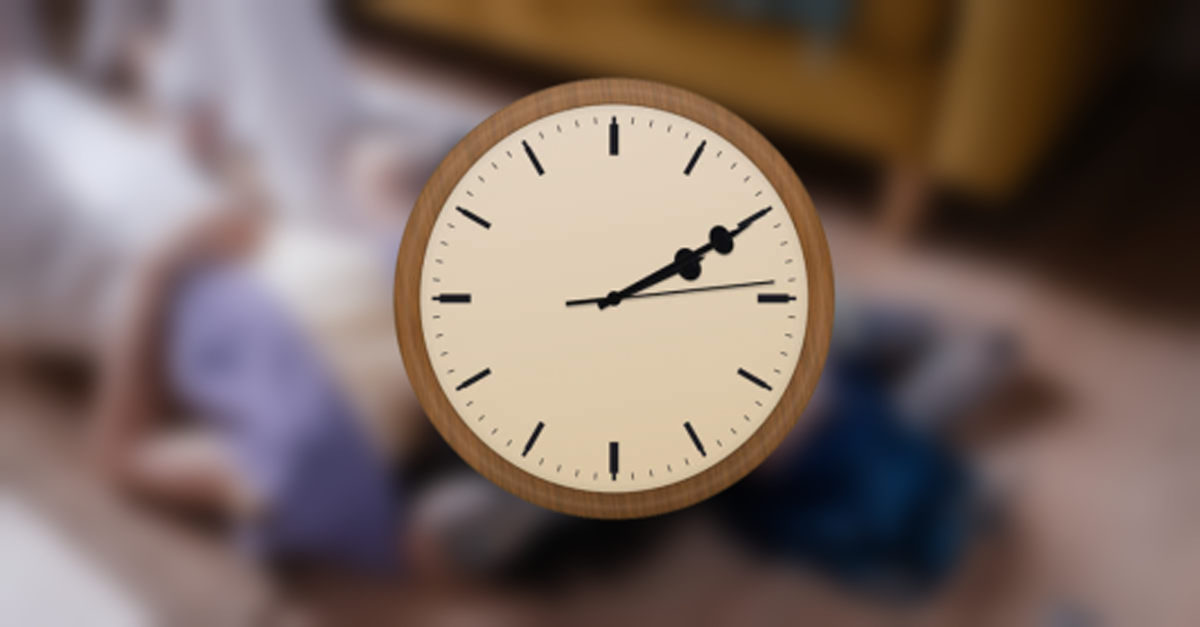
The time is 2h10m14s
